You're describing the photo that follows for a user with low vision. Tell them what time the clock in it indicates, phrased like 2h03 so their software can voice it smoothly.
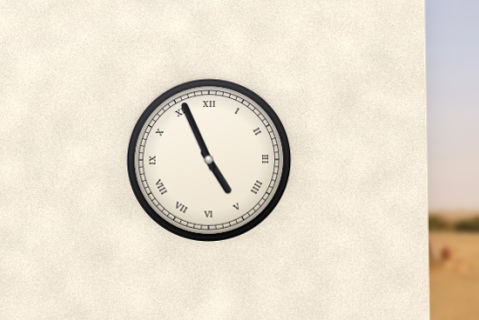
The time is 4h56
